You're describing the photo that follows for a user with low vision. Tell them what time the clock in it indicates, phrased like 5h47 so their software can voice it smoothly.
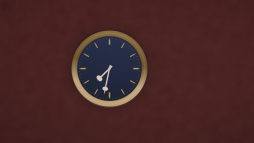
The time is 7h32
